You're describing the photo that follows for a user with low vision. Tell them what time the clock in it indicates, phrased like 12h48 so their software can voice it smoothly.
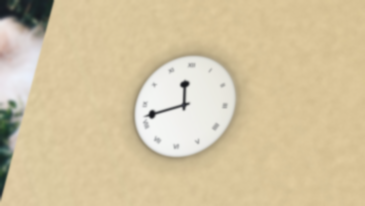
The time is 11h42
